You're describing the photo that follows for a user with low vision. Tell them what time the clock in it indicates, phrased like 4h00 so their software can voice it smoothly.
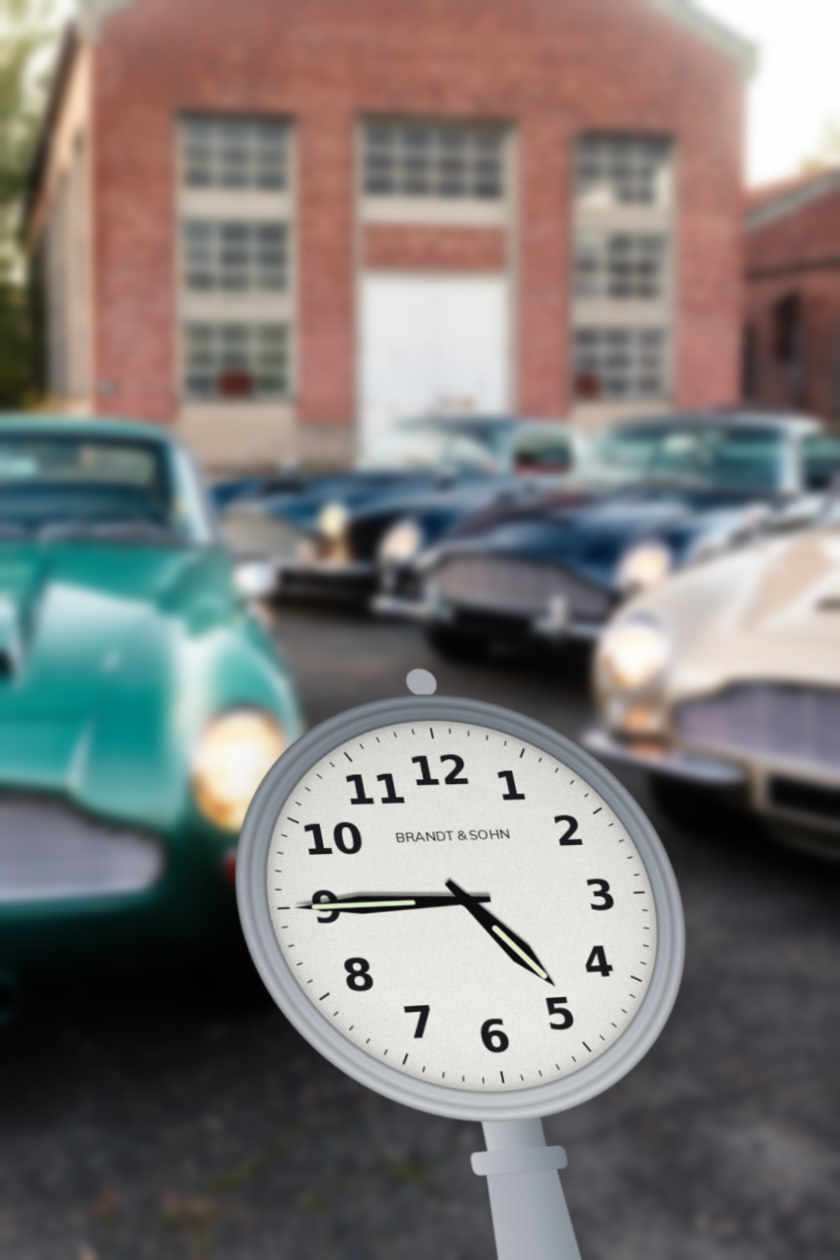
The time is 4h45
